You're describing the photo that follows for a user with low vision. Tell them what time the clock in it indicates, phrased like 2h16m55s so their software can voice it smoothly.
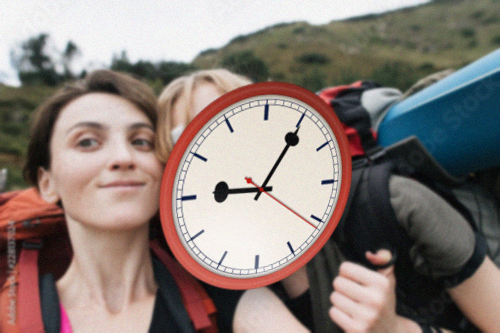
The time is 9h05m21s
